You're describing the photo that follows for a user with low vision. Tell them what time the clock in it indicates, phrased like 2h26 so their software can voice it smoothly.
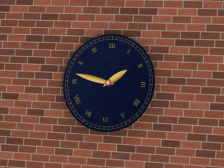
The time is 1h47
